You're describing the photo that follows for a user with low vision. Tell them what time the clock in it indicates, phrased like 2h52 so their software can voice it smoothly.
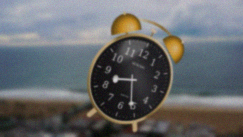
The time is 8h26
